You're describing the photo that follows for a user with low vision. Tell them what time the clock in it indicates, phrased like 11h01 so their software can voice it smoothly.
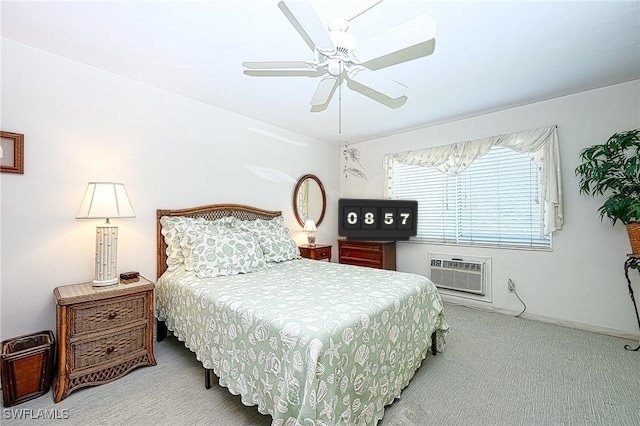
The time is 8h57
